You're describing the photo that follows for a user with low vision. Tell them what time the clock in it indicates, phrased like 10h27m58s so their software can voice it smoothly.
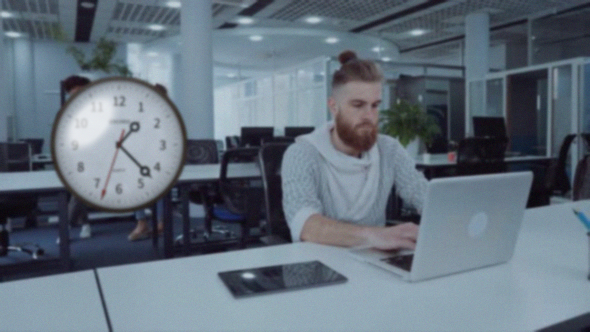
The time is 1h22m33s
